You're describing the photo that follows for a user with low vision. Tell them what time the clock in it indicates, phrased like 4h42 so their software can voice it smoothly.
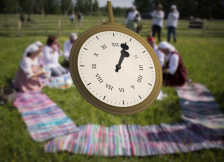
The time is 1h04
